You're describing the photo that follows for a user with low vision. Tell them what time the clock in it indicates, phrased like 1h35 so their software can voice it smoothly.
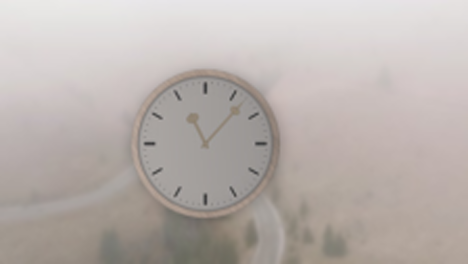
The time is 11h07
